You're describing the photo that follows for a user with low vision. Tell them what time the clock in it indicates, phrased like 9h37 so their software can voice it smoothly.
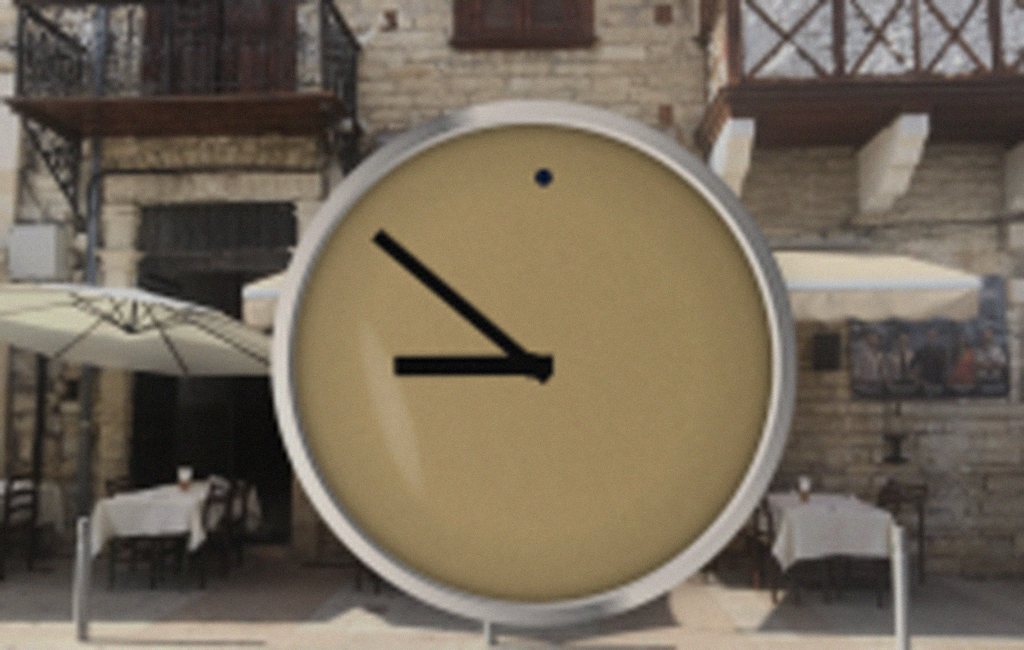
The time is 8h51
